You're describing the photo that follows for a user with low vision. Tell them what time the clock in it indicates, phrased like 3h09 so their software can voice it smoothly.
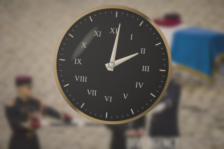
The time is 2h01
